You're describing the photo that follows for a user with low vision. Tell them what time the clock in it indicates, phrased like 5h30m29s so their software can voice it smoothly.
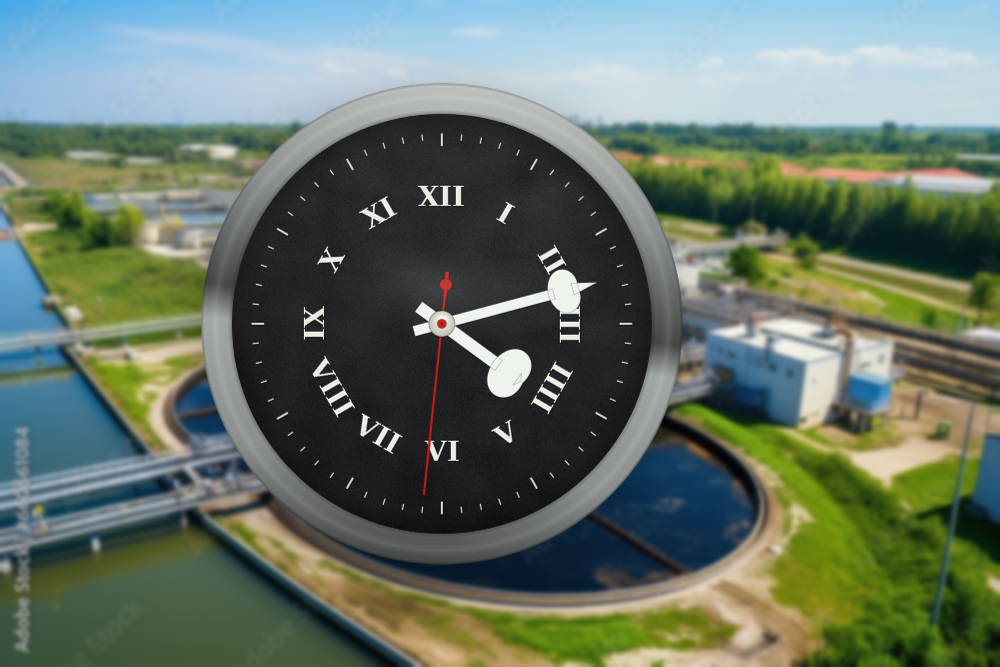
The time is 4h12m31s
